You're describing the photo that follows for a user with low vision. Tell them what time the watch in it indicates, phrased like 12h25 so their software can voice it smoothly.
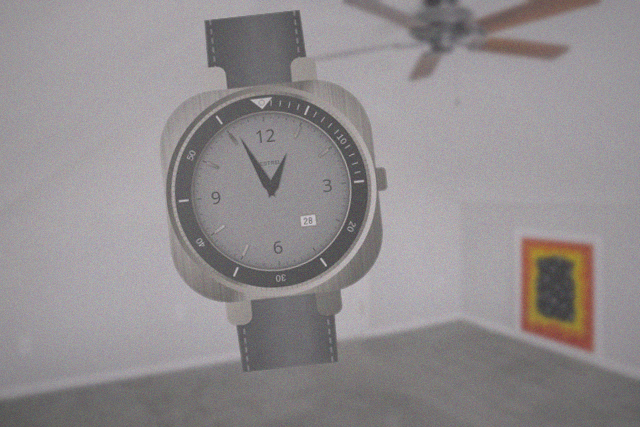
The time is 12h56
